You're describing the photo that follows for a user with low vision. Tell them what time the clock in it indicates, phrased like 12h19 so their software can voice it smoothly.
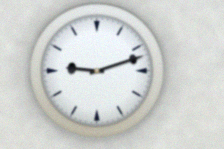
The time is 9h12
